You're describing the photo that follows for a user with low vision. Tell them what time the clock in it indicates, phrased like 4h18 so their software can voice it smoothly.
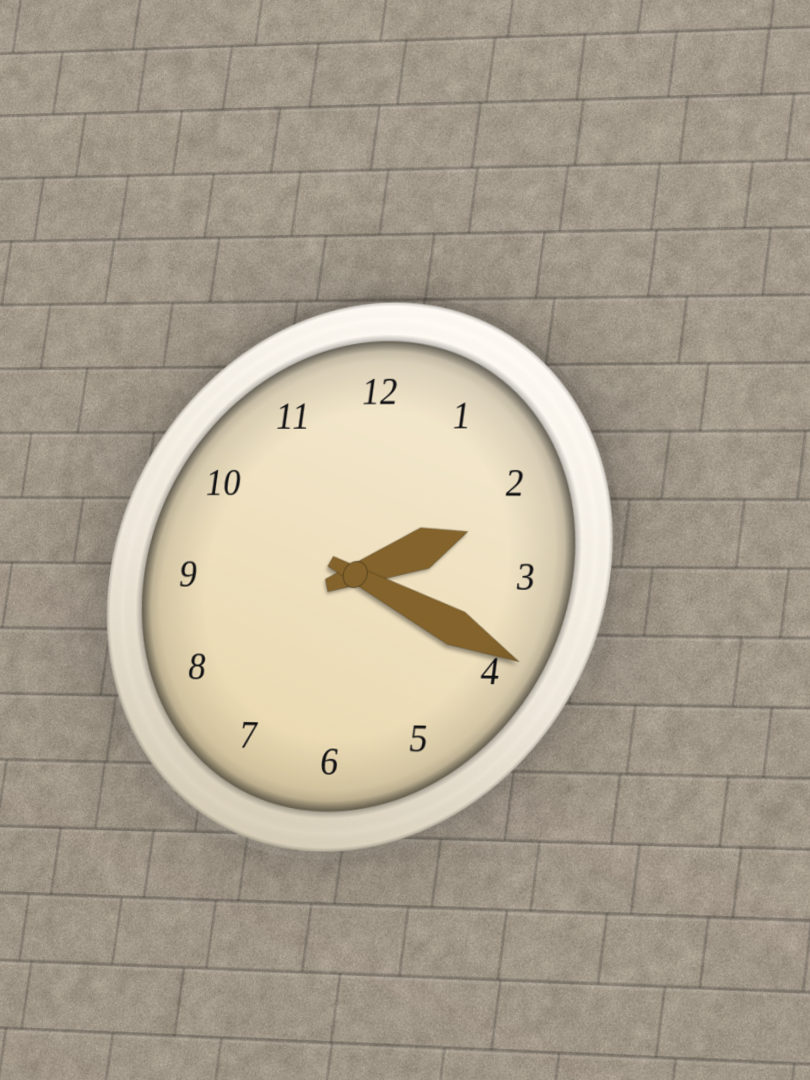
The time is 2h19
